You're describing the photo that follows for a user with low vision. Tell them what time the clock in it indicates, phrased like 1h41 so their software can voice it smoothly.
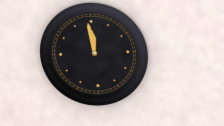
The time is 11h59
